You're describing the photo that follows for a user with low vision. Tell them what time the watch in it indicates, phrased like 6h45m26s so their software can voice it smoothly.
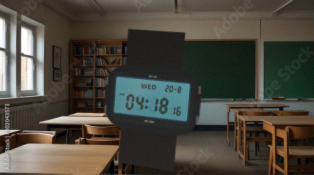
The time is 4h18m16s
